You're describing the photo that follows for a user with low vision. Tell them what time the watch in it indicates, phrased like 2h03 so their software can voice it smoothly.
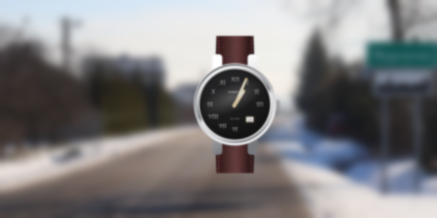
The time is 1h04
